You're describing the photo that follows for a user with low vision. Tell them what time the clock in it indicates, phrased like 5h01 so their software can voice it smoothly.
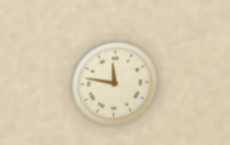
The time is 11h47
